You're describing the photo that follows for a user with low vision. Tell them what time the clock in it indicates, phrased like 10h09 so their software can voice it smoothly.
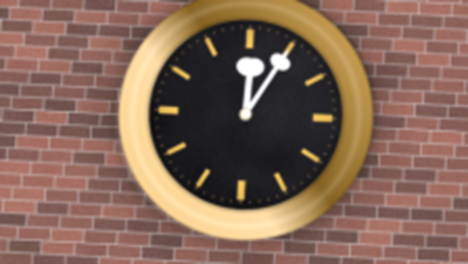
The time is 12h05
